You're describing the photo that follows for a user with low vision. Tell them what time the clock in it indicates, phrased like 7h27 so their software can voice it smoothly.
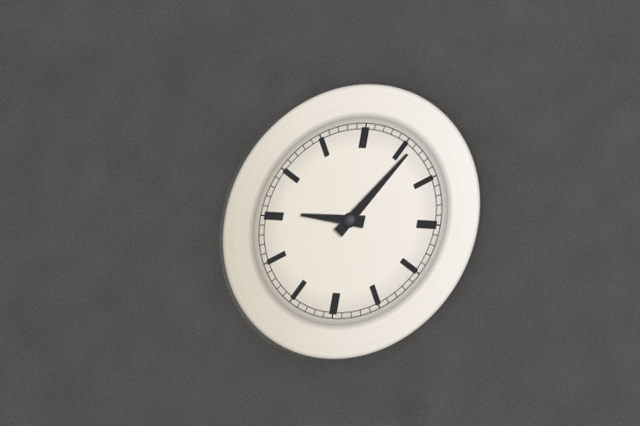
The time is 9h06
